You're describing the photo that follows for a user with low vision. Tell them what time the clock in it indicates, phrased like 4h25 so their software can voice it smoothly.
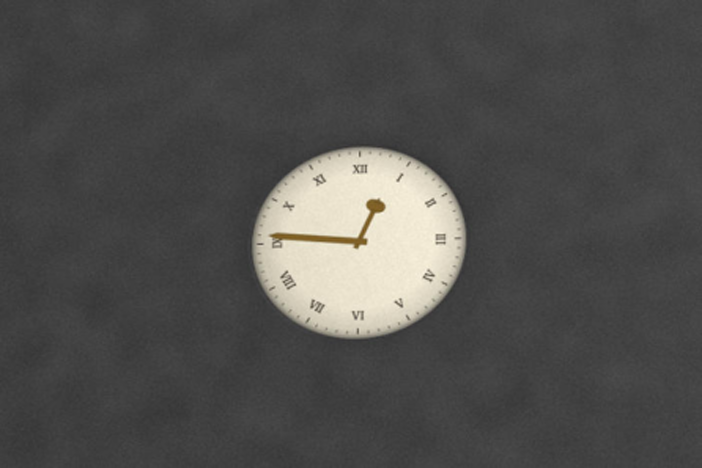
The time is 12h46
